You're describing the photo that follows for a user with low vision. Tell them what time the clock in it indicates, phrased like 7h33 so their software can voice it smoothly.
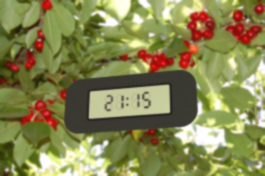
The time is 21h15
